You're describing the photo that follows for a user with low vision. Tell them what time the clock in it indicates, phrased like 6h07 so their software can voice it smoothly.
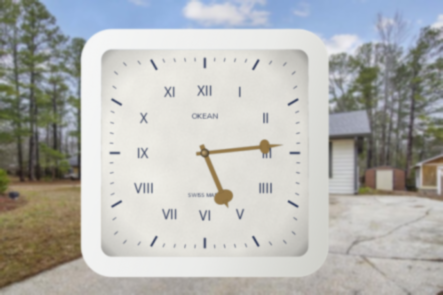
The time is 5h14
